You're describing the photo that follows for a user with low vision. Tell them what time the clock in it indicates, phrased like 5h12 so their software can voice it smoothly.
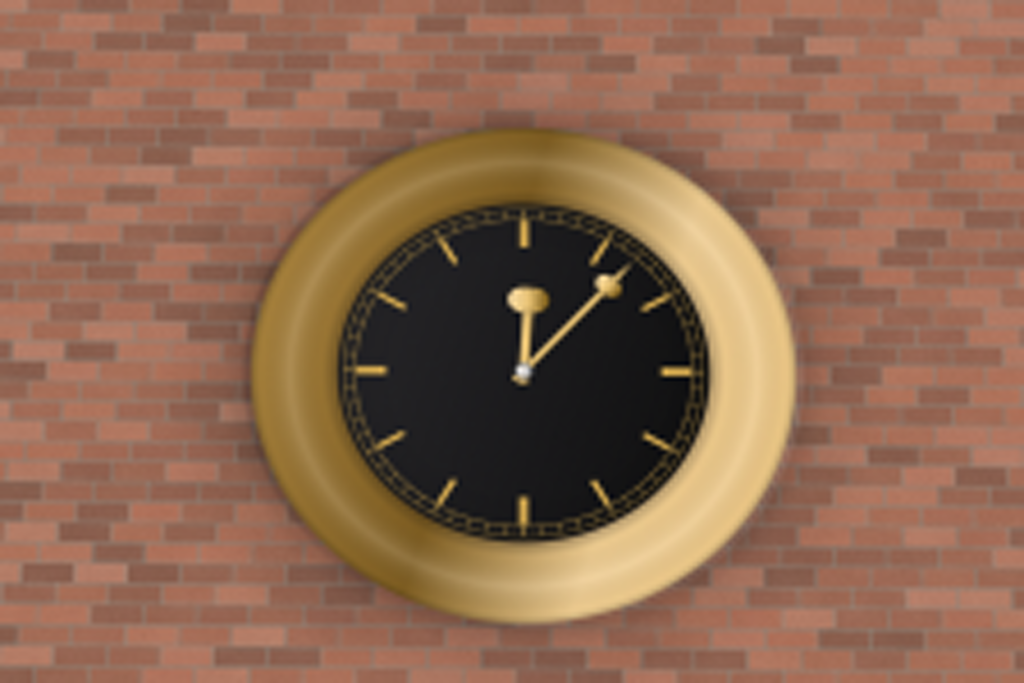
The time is 12h07
